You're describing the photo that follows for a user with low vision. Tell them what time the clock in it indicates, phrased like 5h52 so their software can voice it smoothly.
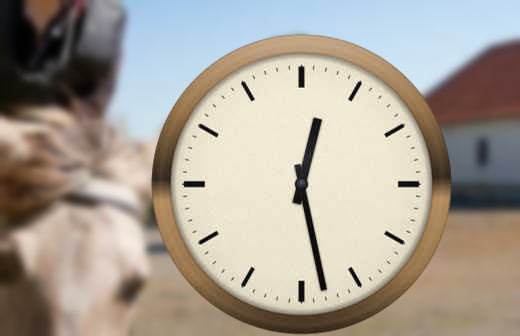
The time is 12h28
